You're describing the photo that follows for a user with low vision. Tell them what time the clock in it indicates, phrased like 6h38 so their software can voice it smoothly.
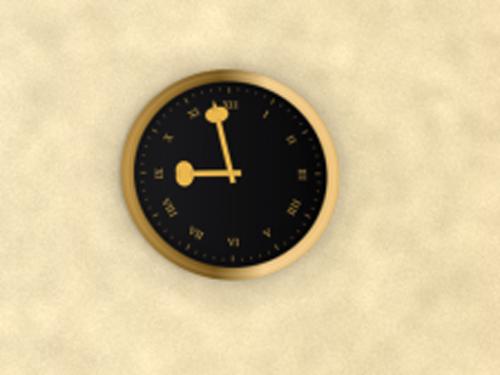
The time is 8h58
